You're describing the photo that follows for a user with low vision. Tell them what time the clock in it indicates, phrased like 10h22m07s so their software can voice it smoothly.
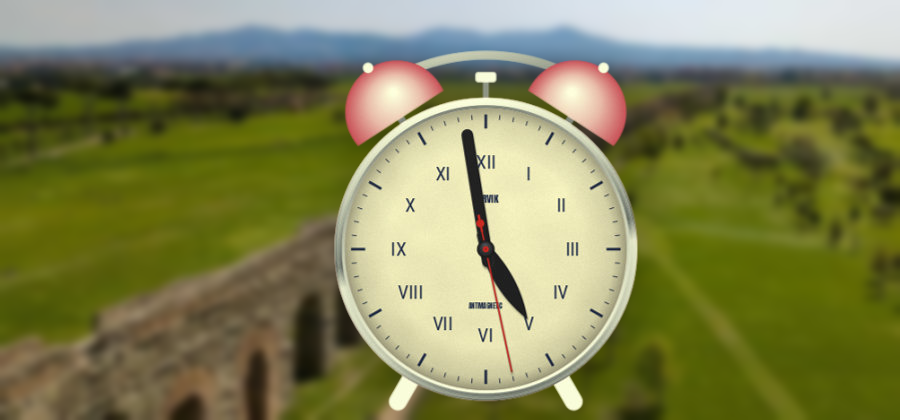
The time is 4h58m28s
